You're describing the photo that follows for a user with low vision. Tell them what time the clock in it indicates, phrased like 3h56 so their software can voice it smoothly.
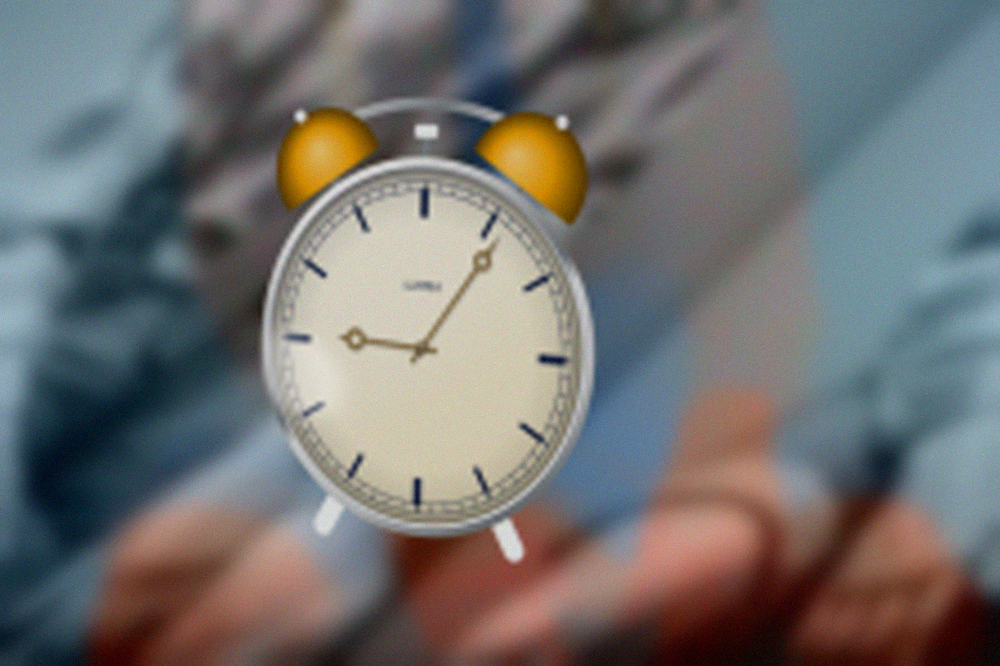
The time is 9h06
